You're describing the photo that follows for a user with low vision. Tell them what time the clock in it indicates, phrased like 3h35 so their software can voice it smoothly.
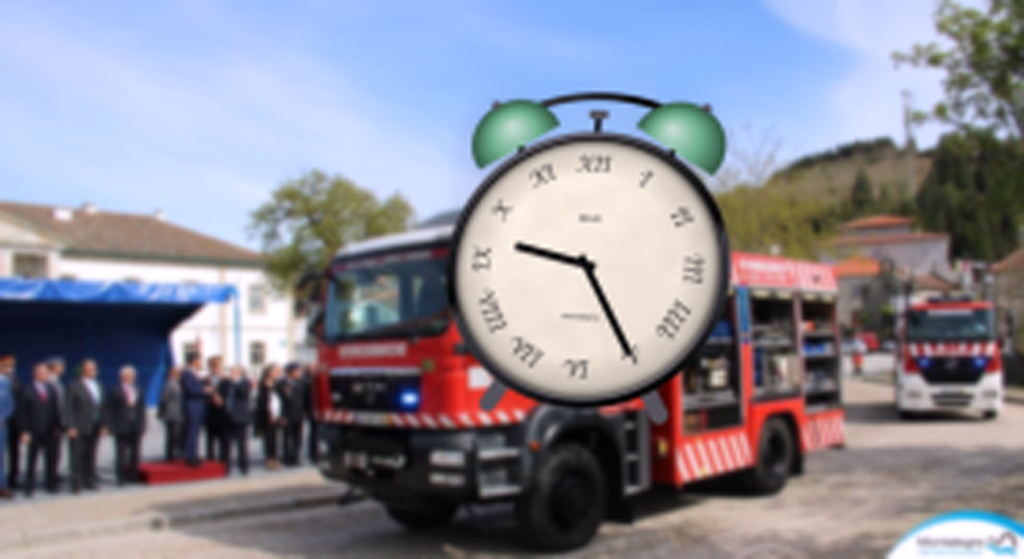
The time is 9h25
